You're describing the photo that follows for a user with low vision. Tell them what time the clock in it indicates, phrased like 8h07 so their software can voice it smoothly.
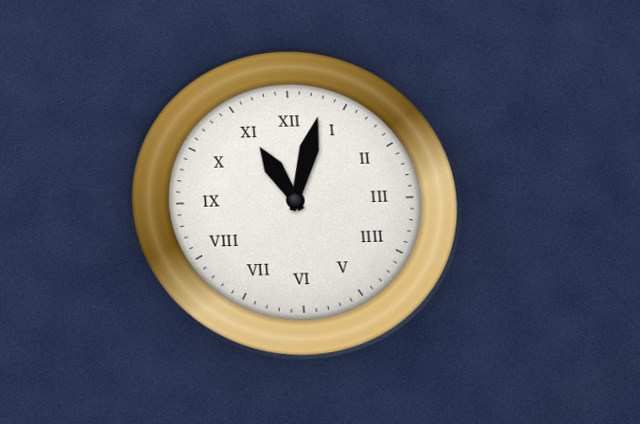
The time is 11h03
